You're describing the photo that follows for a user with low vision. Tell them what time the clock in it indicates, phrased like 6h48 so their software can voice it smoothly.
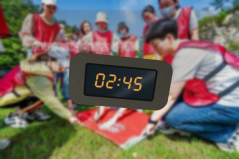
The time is 2h45
